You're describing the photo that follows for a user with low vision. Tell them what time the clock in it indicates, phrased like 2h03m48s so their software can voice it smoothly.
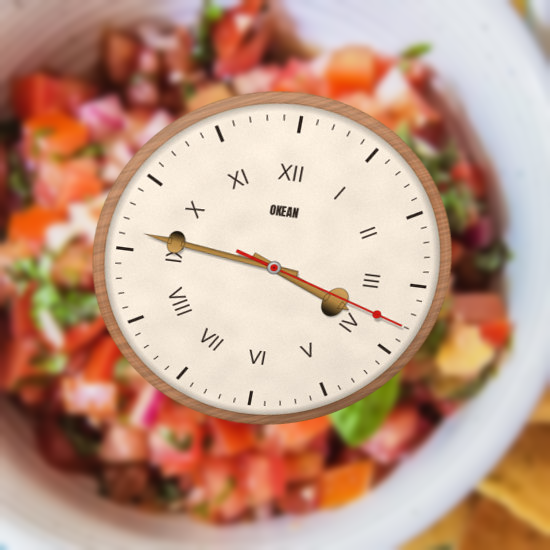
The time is 3h46m18s
